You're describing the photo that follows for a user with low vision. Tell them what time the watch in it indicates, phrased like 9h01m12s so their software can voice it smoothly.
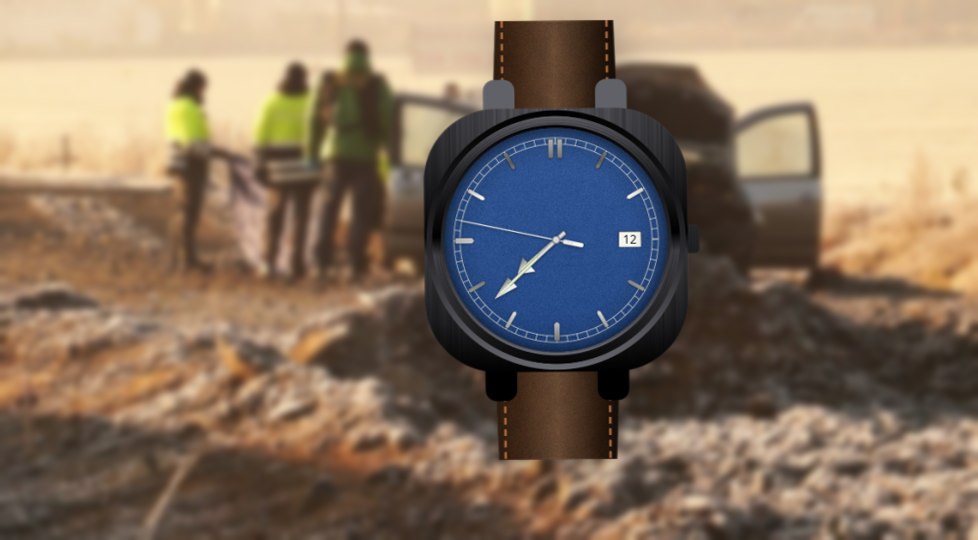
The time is 7h37m47s
